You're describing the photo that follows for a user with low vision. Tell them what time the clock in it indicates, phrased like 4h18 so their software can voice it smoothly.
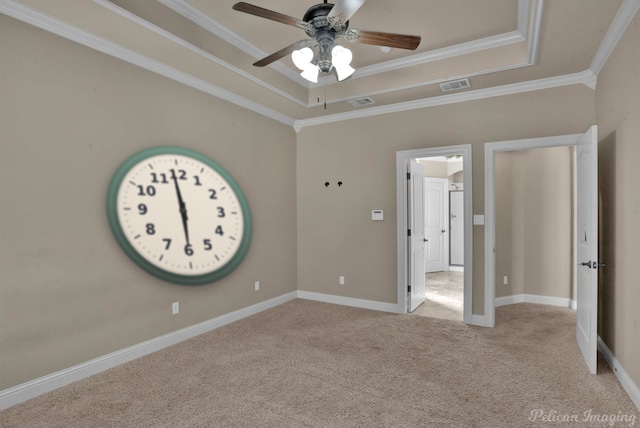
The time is 5h59
